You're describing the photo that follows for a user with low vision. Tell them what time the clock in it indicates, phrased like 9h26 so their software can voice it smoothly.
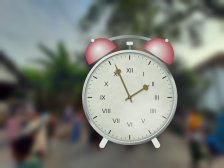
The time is 1h56
